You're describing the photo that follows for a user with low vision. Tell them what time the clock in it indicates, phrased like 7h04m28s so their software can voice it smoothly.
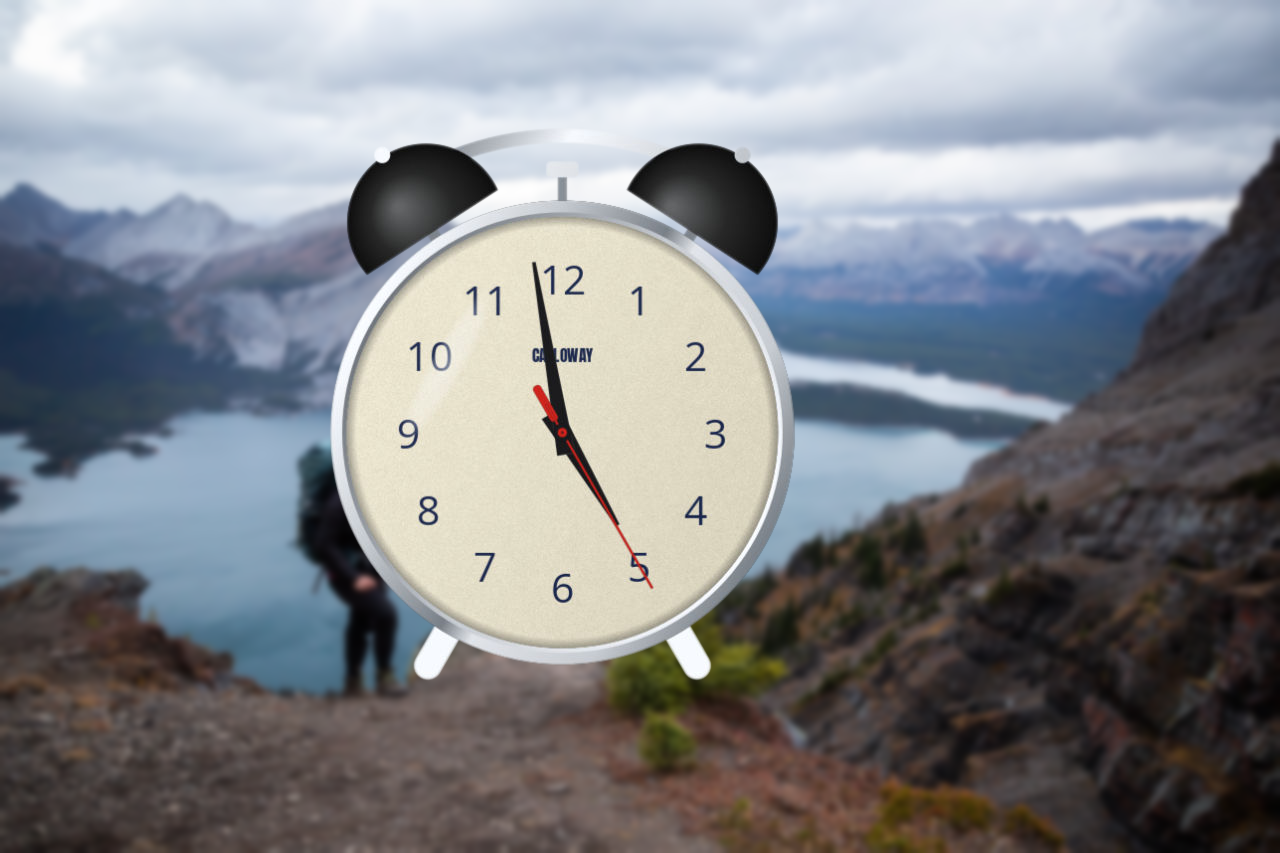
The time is 4h58m25s
